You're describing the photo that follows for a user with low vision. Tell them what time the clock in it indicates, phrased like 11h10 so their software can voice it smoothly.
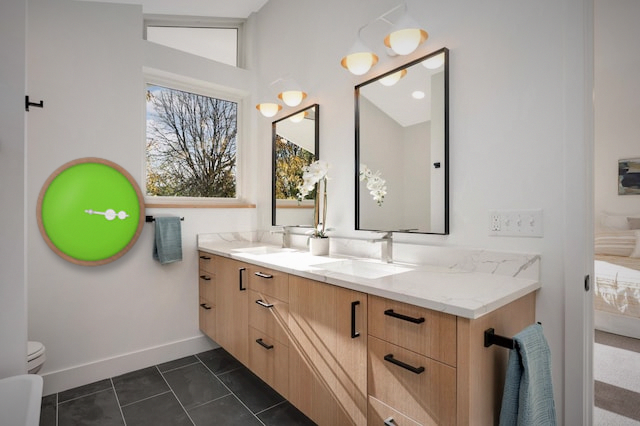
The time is 3h16
